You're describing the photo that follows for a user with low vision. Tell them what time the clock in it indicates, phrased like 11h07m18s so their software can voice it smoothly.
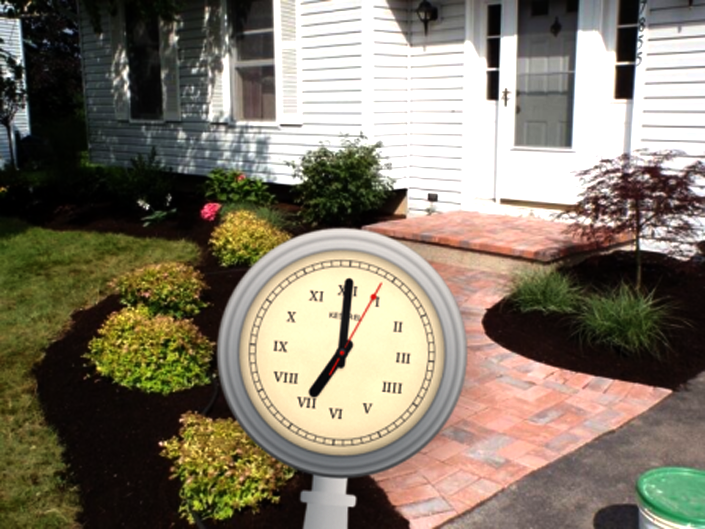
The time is 7h00m04s
